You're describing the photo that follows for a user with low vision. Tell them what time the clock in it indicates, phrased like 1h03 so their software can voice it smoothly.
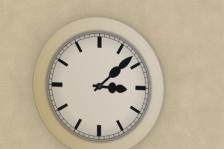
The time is 3h08
